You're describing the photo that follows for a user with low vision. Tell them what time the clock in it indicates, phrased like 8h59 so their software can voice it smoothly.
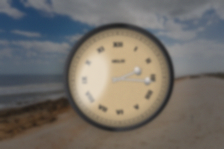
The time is 2h16
